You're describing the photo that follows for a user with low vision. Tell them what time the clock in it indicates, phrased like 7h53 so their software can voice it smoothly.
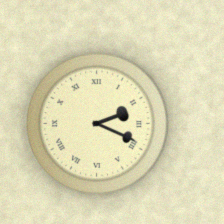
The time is 2h19
